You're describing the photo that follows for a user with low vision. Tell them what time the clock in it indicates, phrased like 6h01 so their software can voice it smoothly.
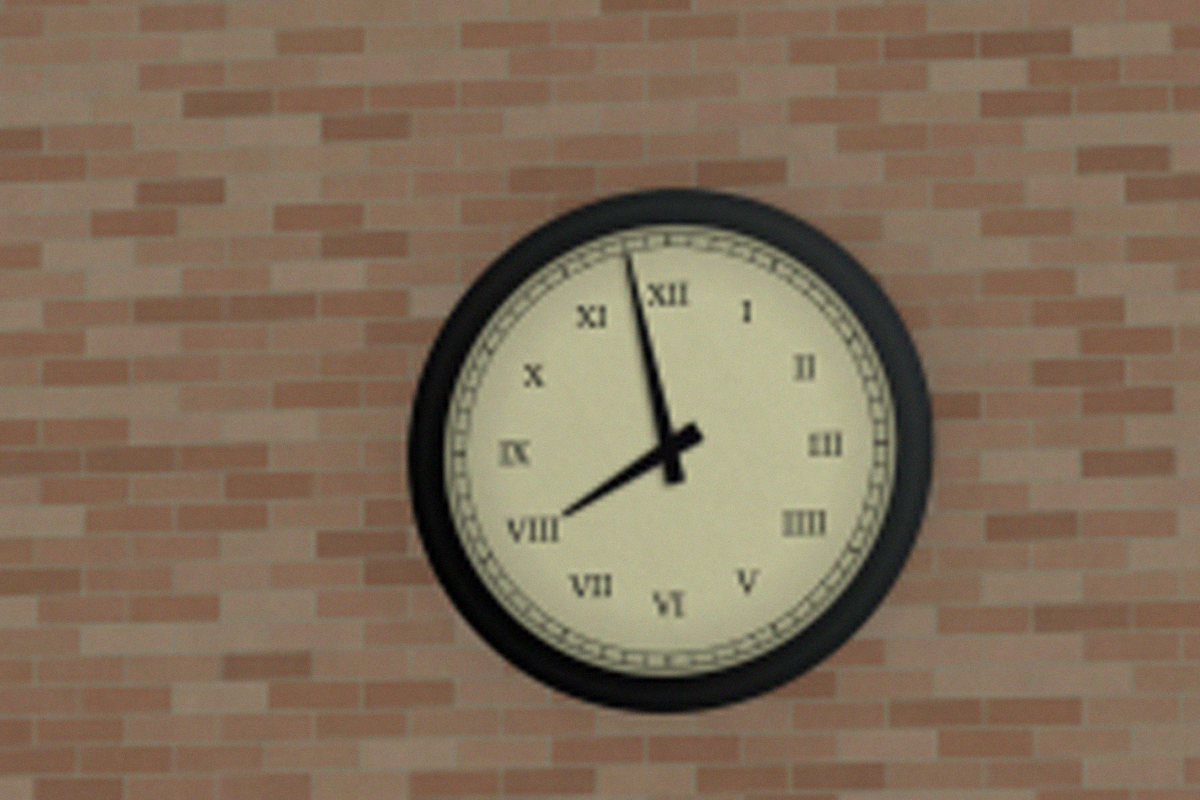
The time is 7h58
